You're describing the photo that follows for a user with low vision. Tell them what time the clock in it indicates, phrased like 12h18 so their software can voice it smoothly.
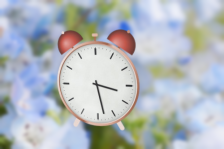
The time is 3h28
